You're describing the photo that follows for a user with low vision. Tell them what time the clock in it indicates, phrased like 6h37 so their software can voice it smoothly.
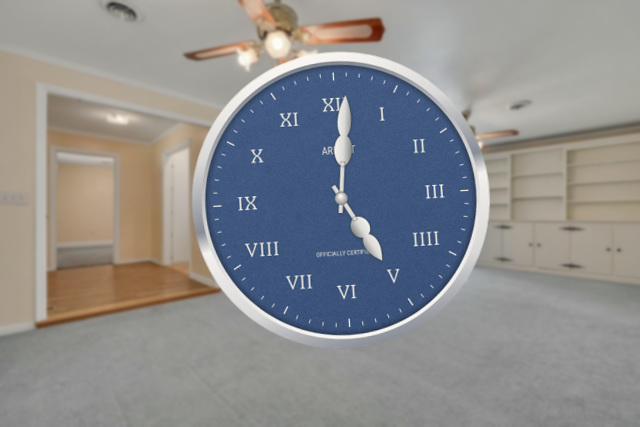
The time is 5h01
